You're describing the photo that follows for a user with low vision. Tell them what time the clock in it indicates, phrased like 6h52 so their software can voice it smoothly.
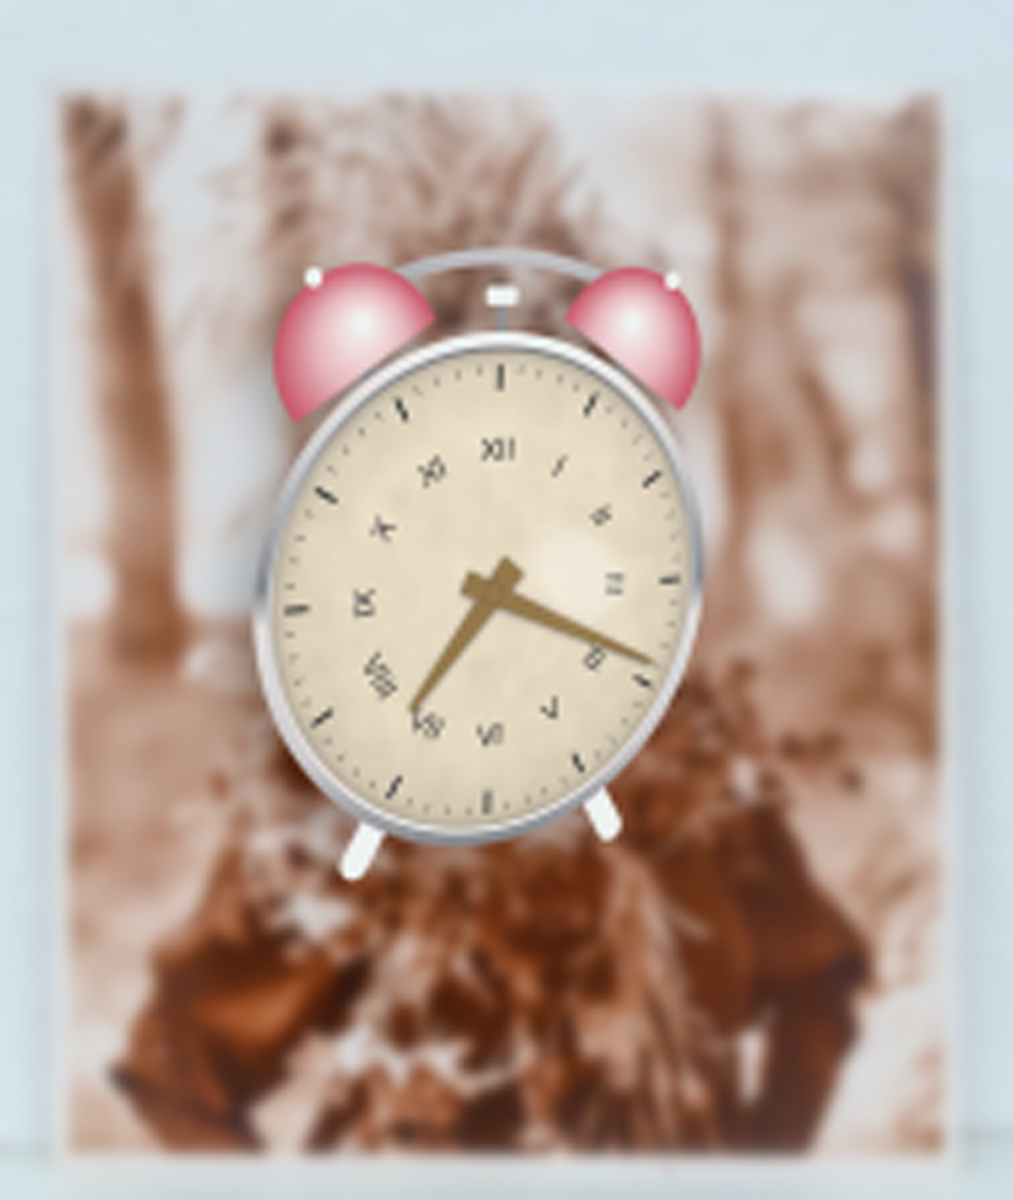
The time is 7h19
